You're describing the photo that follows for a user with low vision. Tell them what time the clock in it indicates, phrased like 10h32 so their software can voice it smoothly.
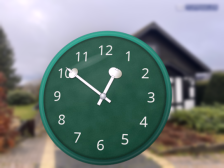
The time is 12h51
